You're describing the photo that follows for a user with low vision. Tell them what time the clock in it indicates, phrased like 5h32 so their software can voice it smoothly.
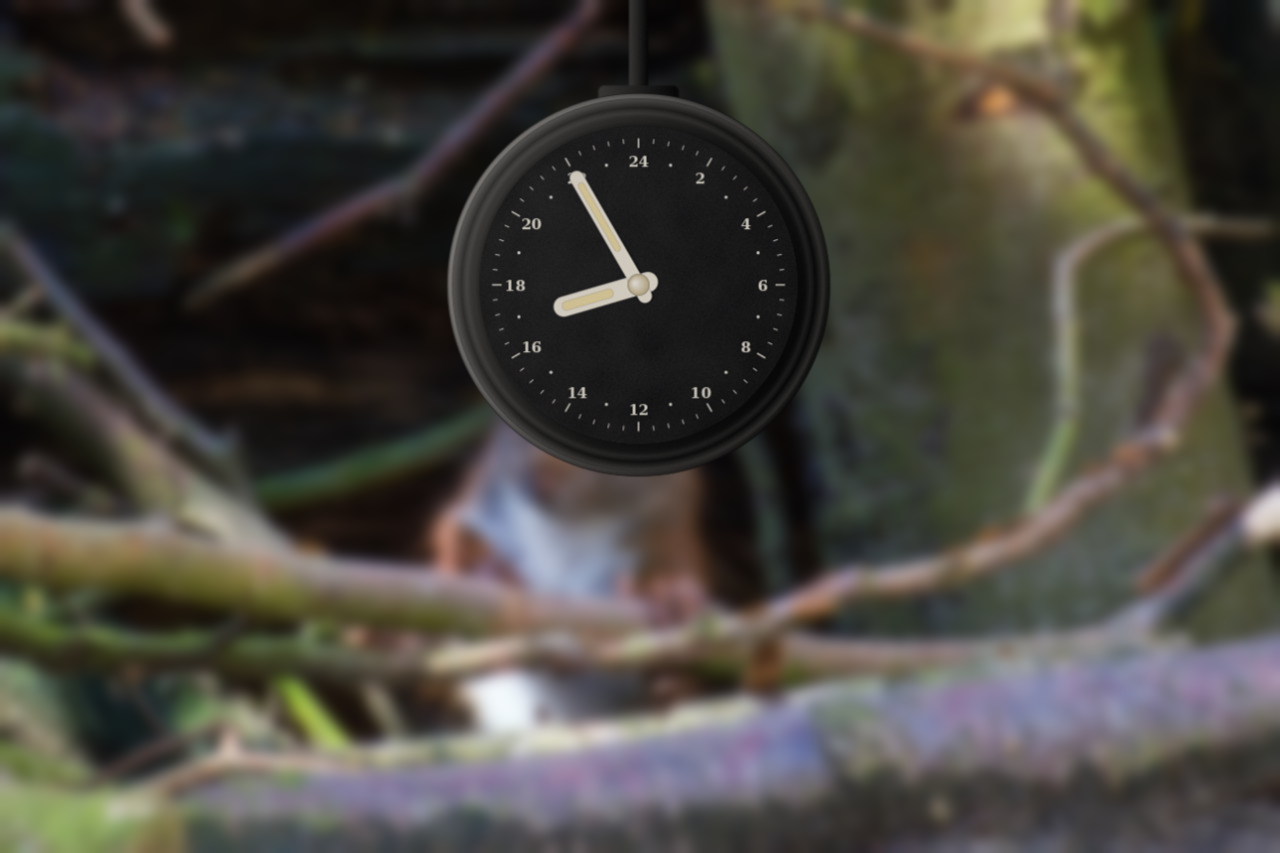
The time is 16h55
